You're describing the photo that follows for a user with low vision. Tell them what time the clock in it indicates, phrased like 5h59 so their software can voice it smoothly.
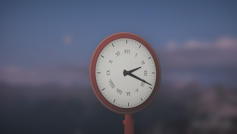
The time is 2h19
